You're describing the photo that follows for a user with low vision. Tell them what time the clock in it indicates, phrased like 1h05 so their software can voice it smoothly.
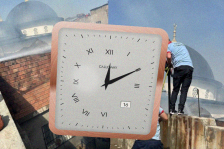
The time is 12h10
